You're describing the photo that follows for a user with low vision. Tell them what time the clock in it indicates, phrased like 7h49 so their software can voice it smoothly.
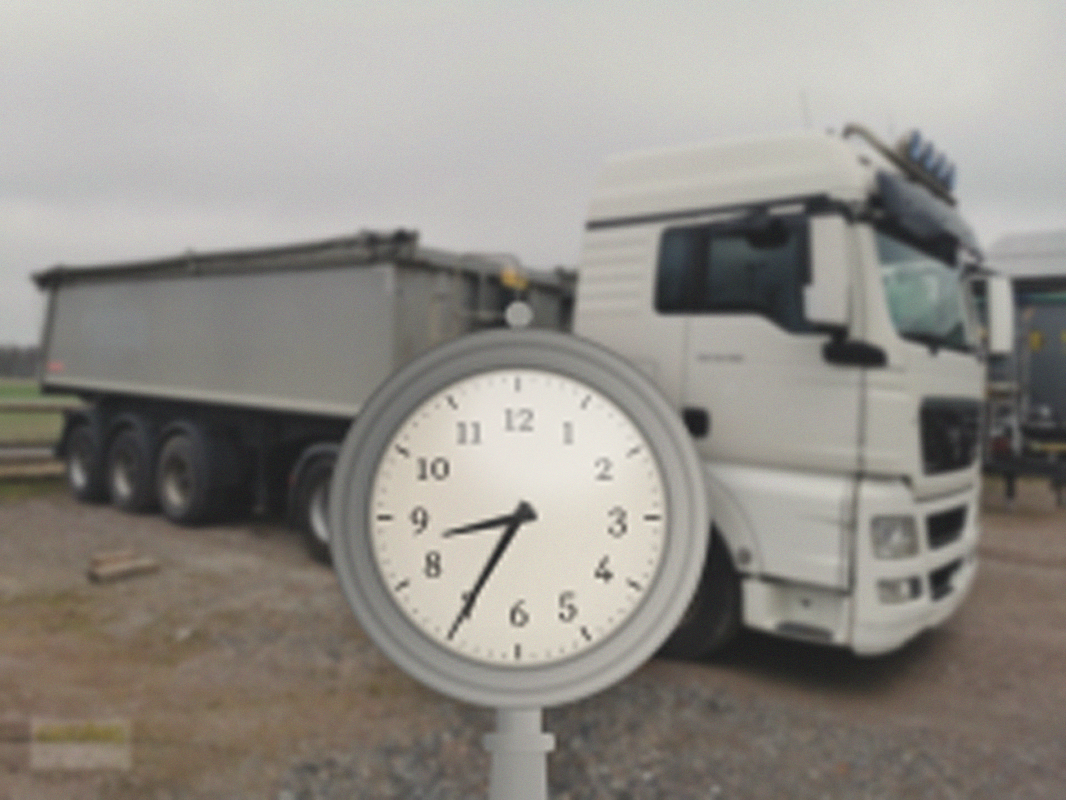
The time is 8h35
